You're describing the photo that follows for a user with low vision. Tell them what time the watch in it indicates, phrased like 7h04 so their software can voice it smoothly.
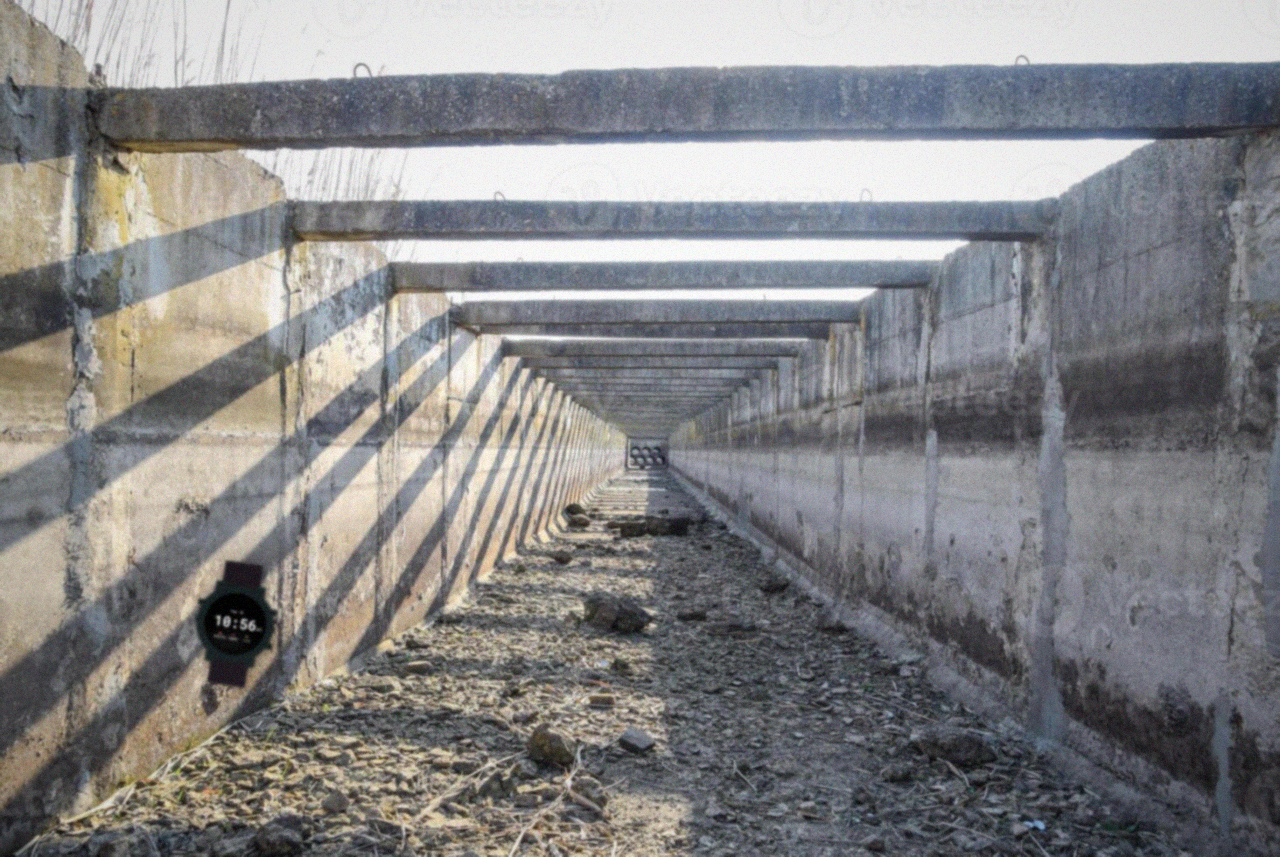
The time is 10h56
